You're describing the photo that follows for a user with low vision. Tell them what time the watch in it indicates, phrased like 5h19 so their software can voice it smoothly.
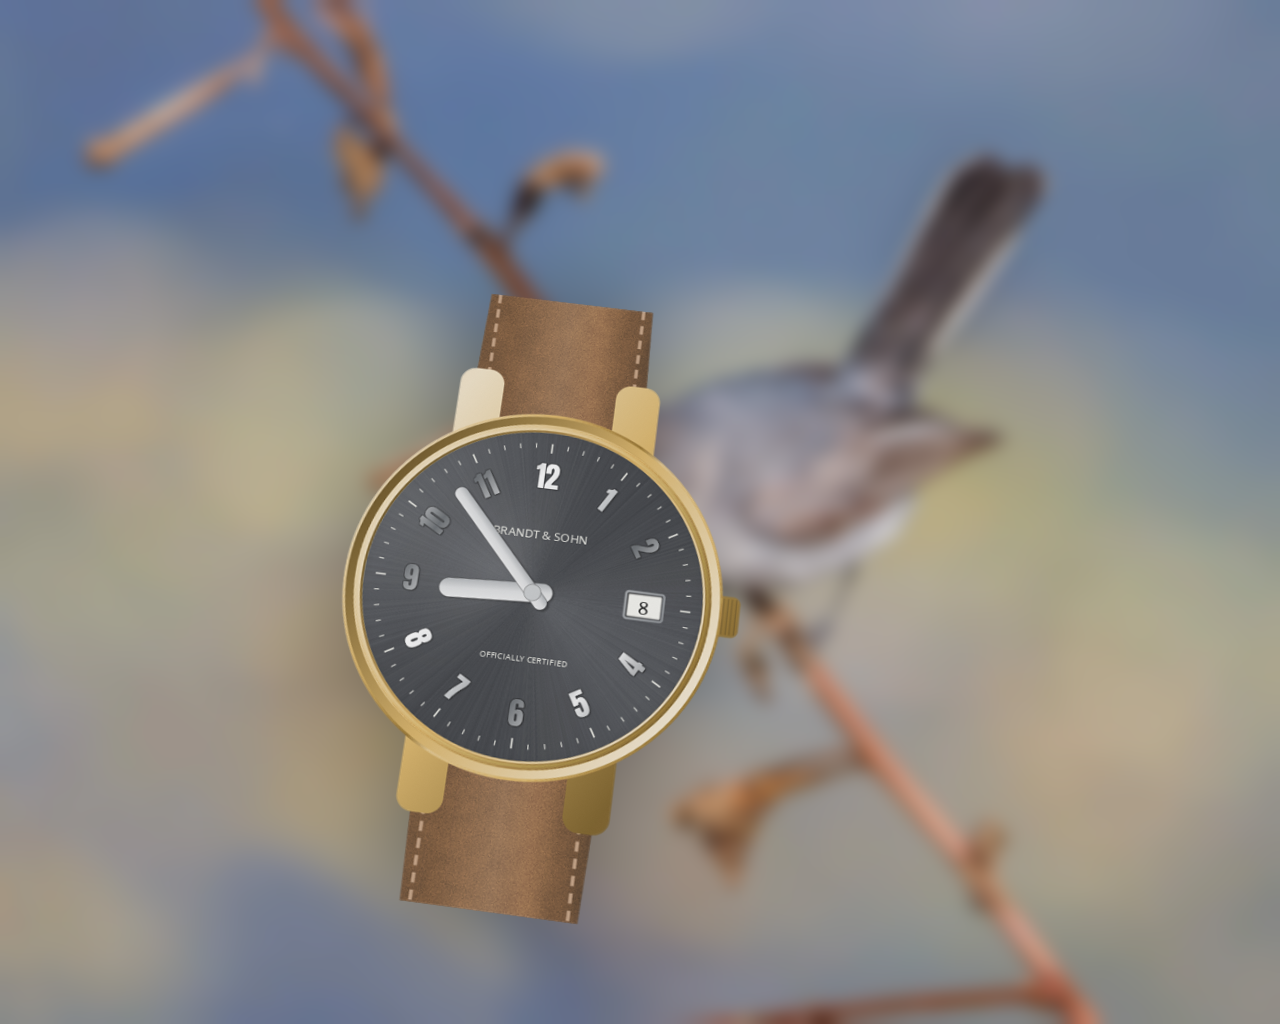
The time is 8h53
